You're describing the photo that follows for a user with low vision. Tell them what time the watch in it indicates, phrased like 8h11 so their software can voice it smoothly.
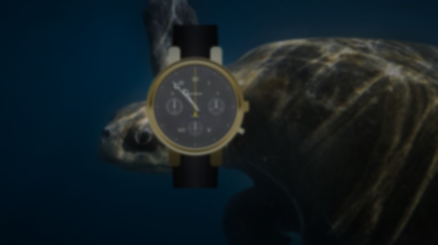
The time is 10h53
